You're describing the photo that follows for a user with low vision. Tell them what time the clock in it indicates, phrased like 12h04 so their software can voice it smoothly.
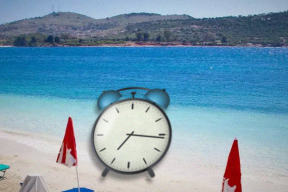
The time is 7h16
